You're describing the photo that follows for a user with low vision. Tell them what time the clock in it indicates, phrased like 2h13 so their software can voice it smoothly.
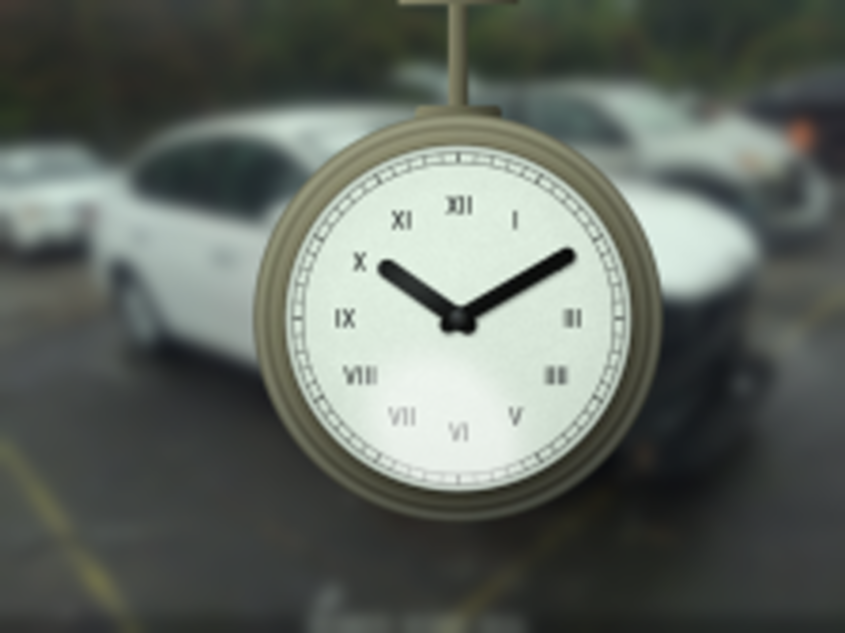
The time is 10h10
